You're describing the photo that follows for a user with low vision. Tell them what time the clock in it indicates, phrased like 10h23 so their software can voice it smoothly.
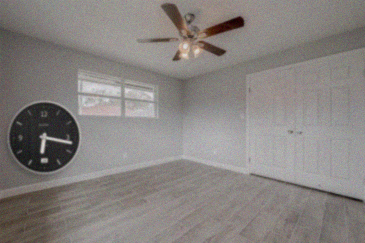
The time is 6h17
